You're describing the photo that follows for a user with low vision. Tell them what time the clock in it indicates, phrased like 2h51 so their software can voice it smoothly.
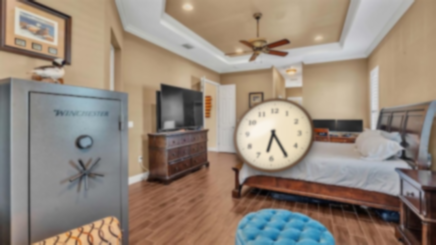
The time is 6h25
